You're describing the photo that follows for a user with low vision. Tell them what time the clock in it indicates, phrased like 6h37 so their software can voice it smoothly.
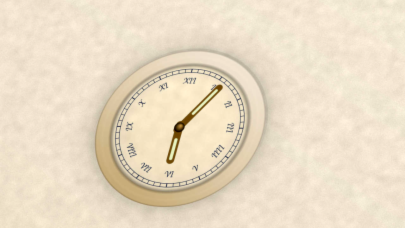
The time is 6h06
